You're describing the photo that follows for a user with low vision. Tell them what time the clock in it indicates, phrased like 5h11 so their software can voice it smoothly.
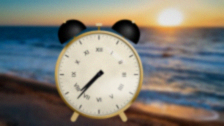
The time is 7h37
